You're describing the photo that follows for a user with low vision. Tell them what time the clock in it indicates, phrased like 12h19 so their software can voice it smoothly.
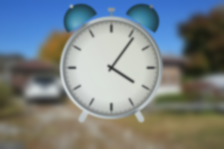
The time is 4h06
